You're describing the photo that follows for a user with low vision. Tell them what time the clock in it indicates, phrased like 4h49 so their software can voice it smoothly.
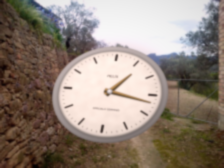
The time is 1h17
